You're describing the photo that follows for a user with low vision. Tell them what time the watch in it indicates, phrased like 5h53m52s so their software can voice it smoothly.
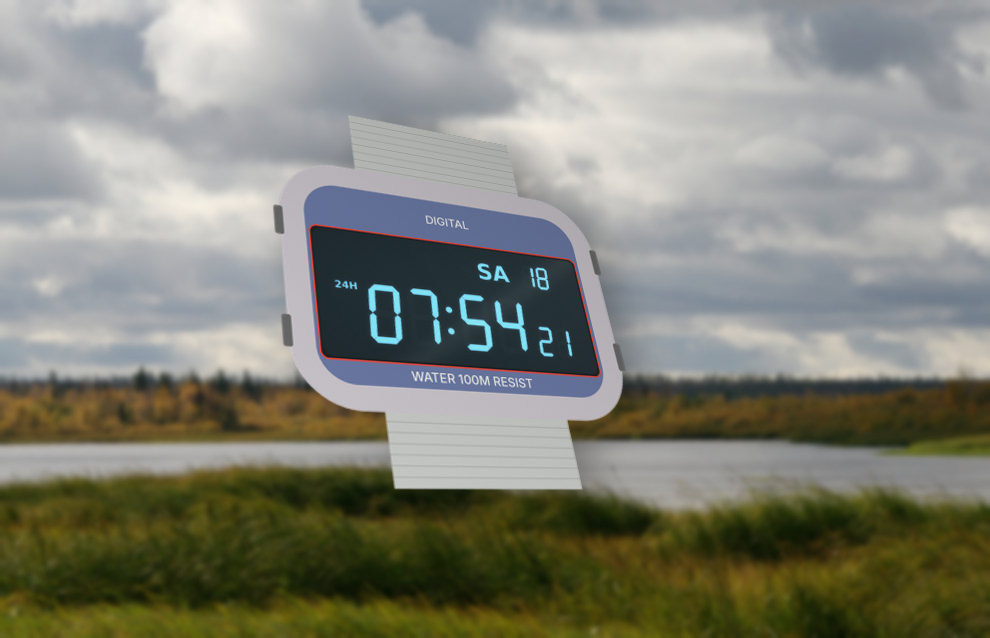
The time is 7h54m21s
